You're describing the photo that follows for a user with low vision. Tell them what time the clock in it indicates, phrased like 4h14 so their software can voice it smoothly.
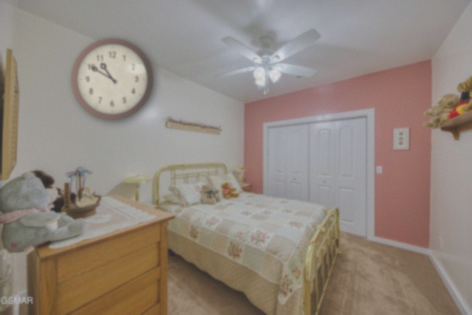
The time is 10h50
